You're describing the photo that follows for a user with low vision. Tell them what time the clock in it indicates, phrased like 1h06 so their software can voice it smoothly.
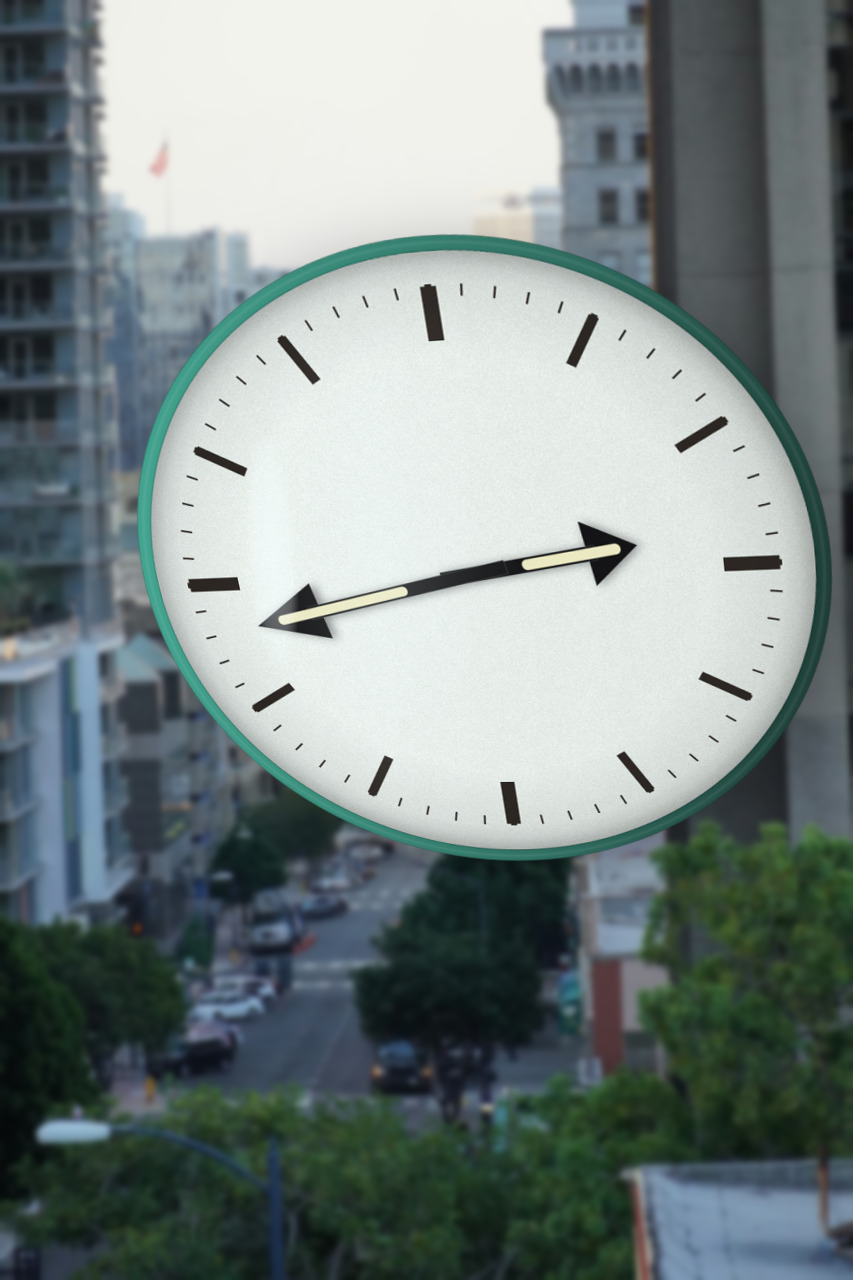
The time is 2h43
